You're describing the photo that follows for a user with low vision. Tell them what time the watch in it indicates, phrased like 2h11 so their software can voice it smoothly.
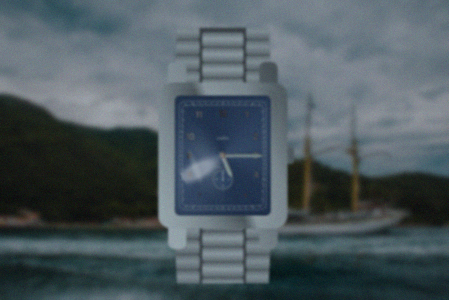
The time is 5h15
